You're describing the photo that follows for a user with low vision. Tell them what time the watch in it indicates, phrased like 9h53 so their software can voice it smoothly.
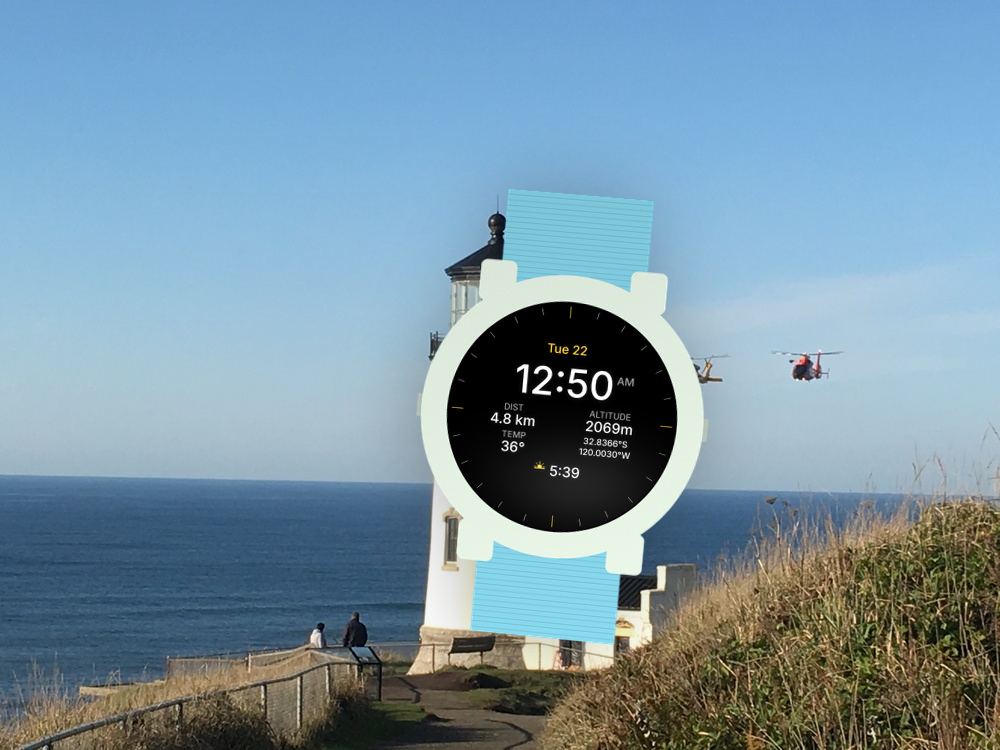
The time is 12h50
